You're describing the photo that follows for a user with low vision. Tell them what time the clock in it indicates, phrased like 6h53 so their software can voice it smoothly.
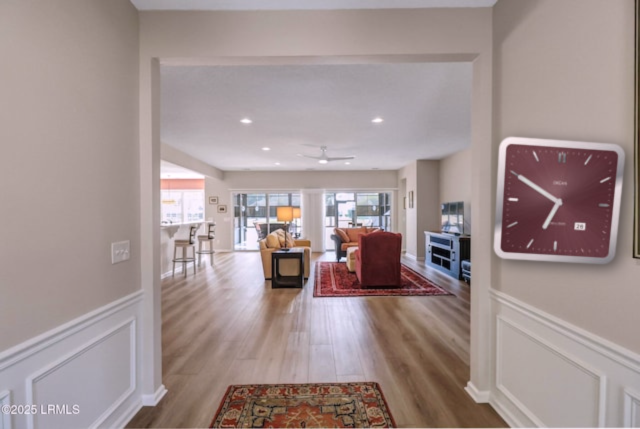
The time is 6h50
